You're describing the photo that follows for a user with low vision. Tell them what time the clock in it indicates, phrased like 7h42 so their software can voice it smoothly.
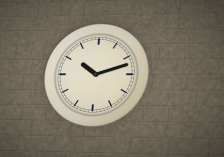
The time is 10h12
